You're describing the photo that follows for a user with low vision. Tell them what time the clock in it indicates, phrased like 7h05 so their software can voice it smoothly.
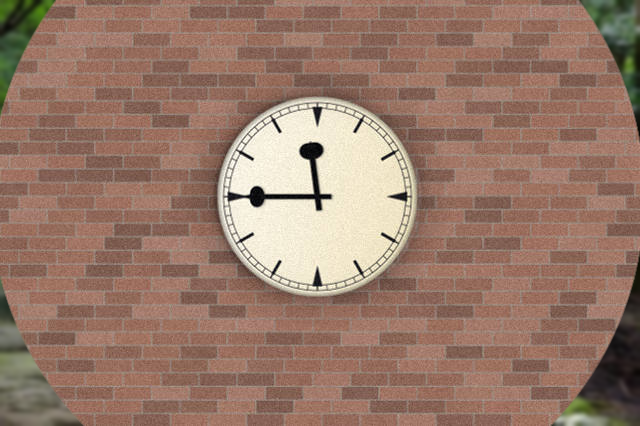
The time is 11h45
